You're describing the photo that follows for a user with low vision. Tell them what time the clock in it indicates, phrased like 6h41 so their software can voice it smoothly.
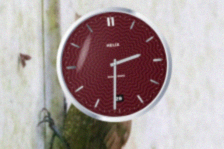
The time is 2h31
